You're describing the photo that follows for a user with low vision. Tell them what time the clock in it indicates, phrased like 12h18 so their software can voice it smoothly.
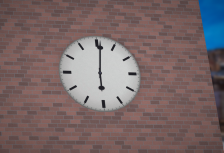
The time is 6h01
